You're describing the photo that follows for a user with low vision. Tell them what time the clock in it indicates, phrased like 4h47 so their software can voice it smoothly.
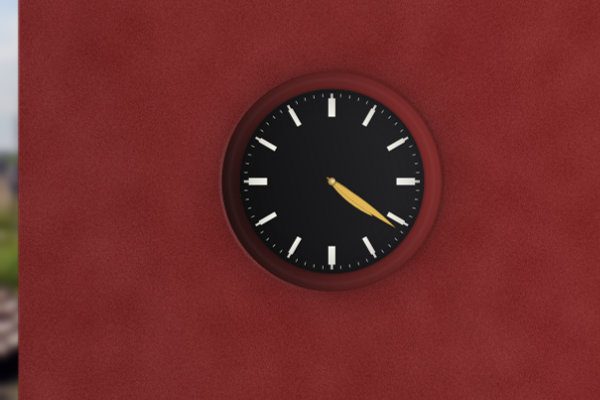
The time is 4h21
